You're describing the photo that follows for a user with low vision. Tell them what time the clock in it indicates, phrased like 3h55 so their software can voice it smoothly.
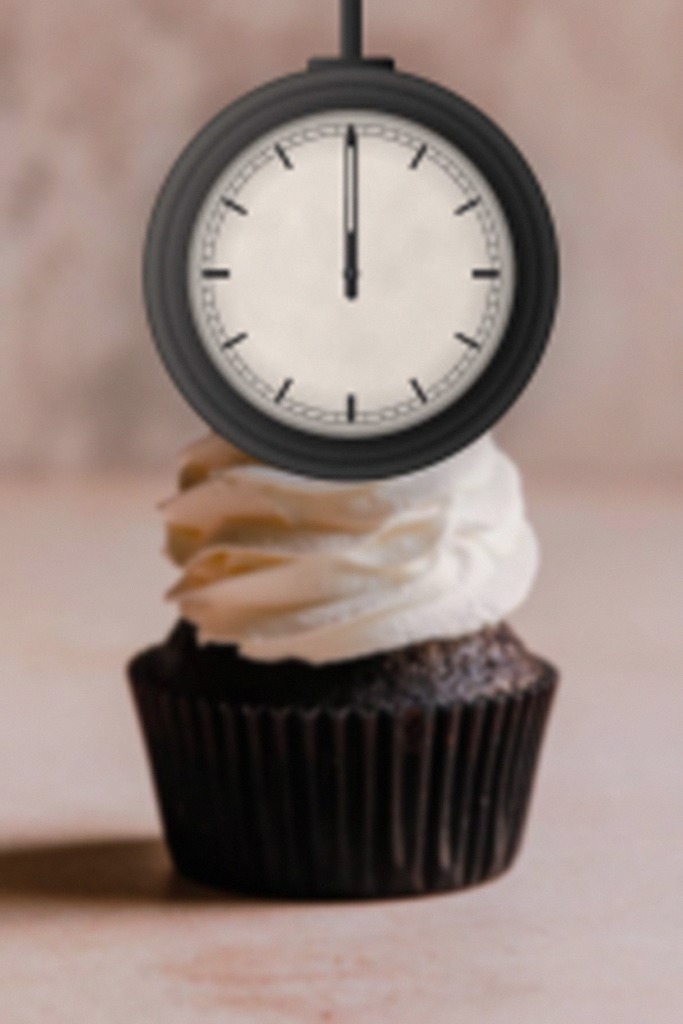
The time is 12h00
